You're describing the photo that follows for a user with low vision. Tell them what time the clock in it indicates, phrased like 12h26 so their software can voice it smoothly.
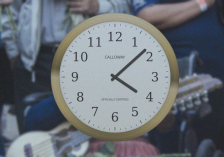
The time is 4h08
